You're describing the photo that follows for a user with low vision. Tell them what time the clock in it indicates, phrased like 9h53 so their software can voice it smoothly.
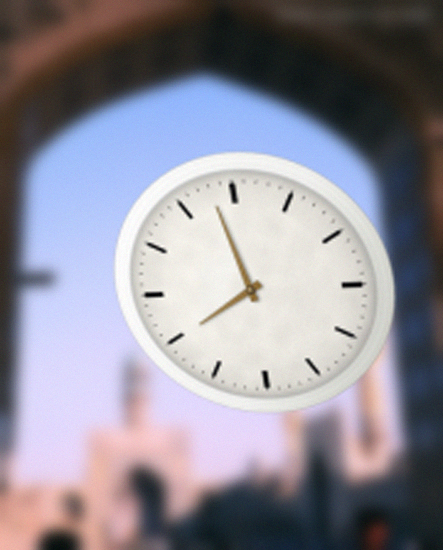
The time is 7h58
